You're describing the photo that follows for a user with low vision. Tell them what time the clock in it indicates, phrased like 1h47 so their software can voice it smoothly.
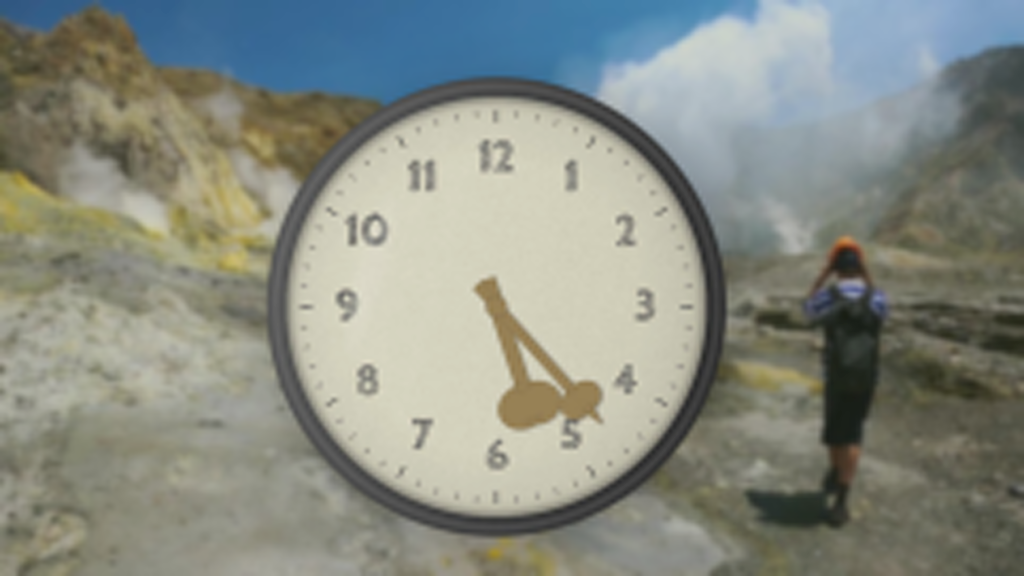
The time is 5h23
